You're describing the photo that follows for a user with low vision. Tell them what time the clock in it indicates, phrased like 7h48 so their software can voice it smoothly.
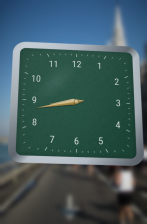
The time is 8h43
